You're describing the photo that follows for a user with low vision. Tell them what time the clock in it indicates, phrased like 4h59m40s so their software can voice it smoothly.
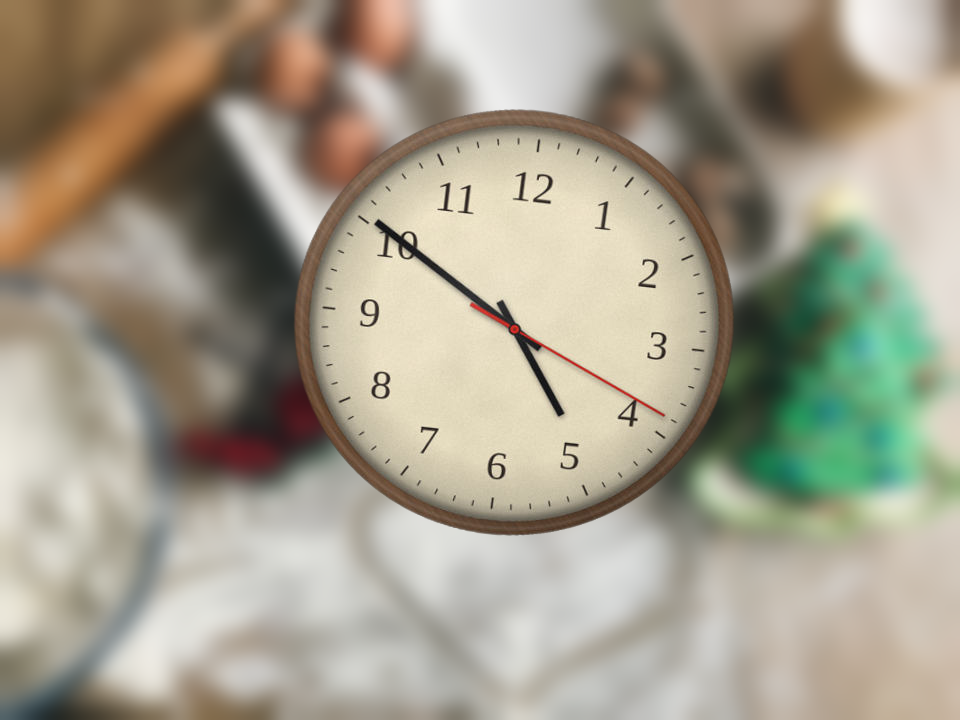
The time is 4h50m19s
